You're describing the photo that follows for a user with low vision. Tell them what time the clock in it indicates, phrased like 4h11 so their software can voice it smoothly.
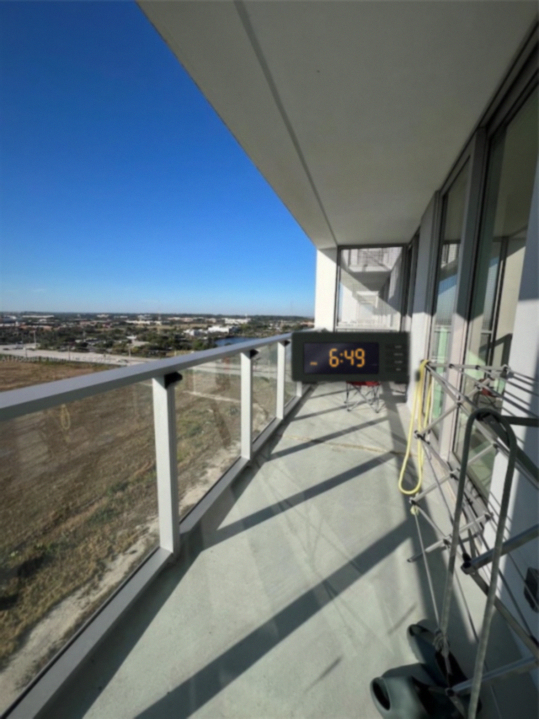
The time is 6h49
